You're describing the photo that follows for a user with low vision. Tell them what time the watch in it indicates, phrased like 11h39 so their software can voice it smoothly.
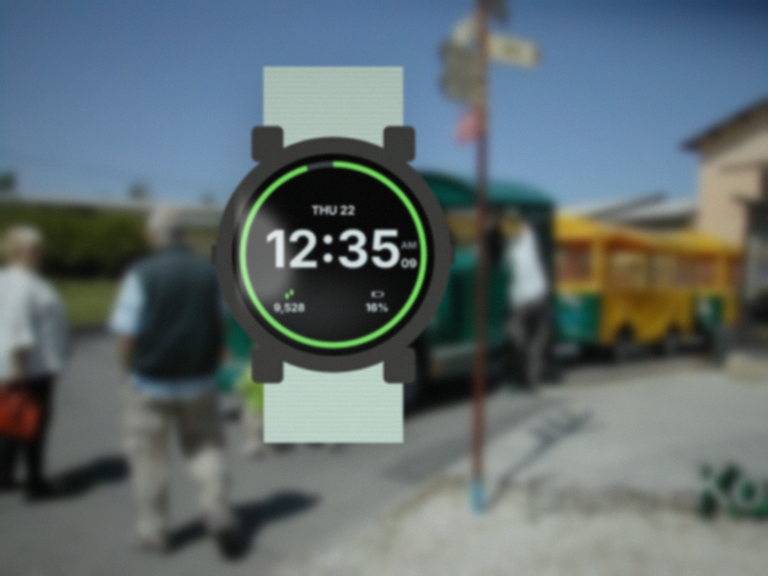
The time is 12h35
